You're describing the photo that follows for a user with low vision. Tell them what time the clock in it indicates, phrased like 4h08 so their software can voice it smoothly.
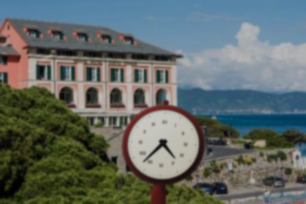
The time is 4h37
